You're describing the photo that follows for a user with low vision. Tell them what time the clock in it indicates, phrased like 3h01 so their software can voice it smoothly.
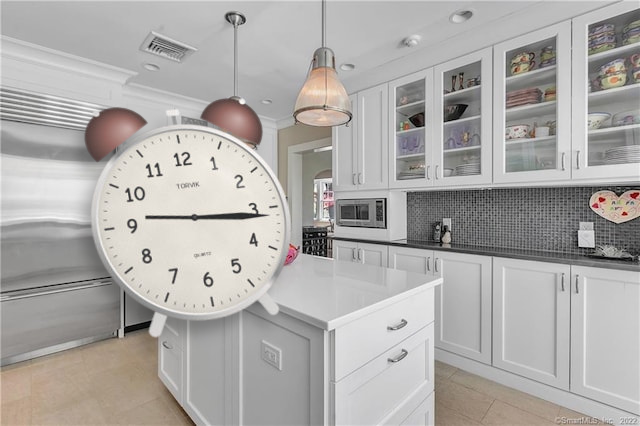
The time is 9h16
